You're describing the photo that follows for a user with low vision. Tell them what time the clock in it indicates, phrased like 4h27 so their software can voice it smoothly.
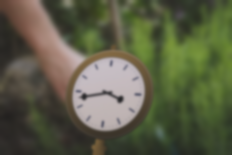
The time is 3h43
